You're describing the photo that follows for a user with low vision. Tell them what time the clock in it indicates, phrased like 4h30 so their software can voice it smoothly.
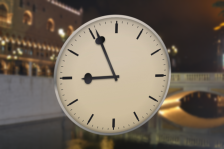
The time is 8h56
